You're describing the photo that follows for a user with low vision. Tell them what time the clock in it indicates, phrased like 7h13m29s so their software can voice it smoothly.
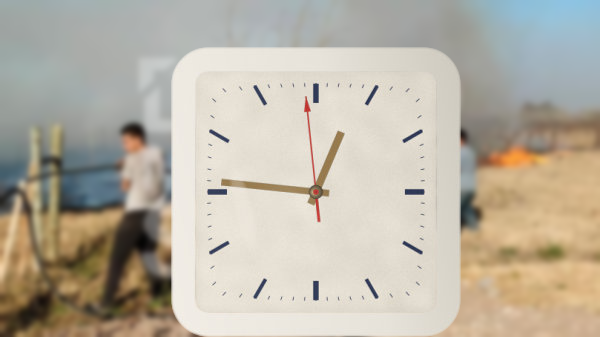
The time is 12h45m59s
